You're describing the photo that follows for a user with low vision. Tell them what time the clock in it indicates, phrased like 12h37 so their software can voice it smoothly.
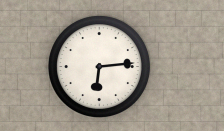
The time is 6h14
